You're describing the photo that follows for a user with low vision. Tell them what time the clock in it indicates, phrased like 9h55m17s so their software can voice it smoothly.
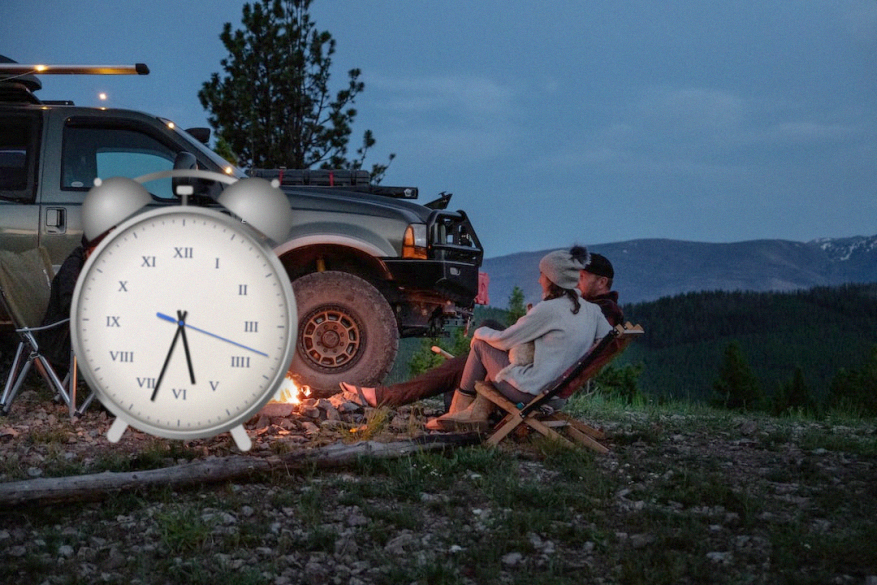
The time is 5h33m18s
